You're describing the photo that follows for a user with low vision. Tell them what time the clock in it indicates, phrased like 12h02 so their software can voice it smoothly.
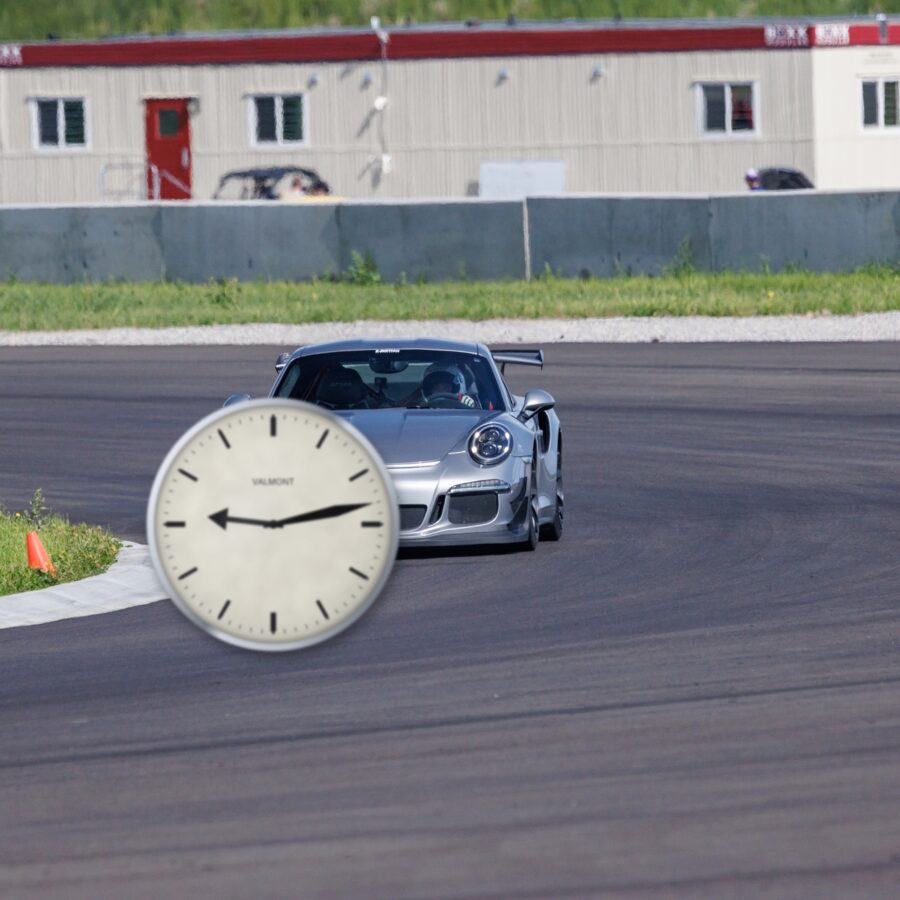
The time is 9h13
